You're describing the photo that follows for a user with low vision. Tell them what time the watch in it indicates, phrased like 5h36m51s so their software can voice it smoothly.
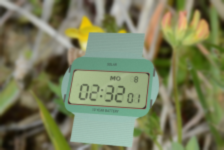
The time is 2h32m01s
